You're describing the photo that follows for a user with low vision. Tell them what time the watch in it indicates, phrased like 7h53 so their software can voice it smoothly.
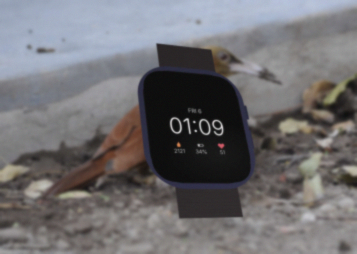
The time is 1h09
